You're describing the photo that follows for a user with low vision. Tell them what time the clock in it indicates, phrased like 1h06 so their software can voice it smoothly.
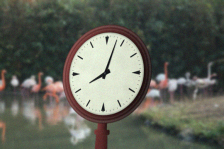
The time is 8h03
